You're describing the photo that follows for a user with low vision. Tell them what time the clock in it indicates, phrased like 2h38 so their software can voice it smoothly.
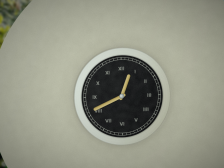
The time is 12h41
